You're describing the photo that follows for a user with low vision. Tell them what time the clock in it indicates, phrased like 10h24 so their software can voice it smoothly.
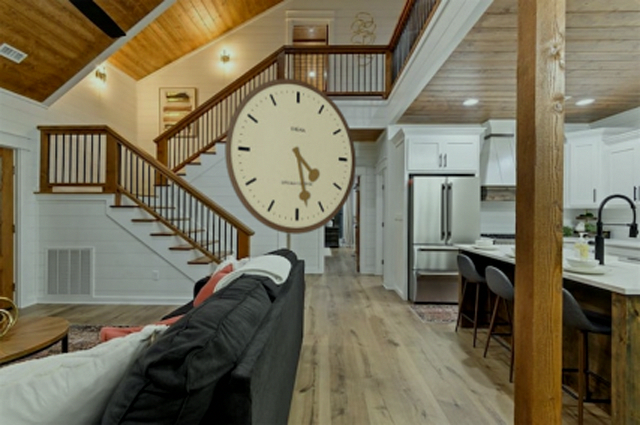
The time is 4h28
